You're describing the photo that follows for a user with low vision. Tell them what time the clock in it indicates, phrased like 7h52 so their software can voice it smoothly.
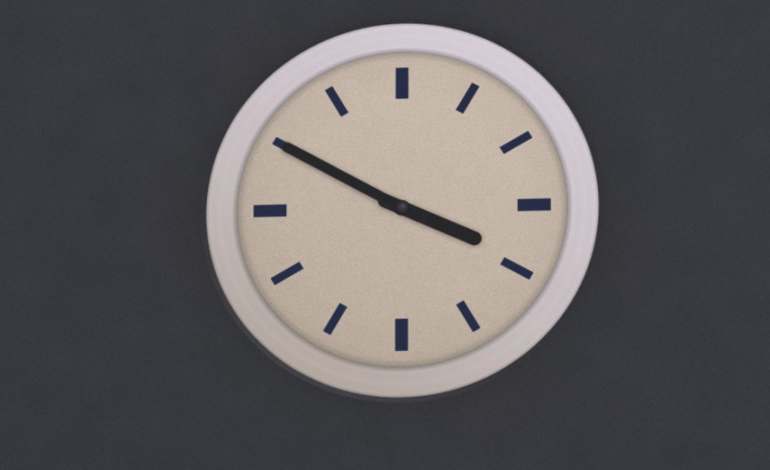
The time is 3h50
